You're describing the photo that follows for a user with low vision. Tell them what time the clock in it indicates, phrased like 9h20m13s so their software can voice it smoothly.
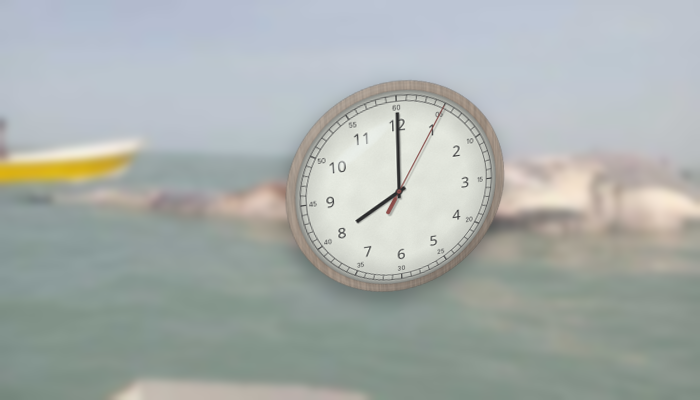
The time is 8h00m05s
